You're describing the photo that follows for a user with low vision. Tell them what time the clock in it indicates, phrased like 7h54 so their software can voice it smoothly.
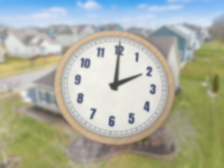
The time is 2h00
